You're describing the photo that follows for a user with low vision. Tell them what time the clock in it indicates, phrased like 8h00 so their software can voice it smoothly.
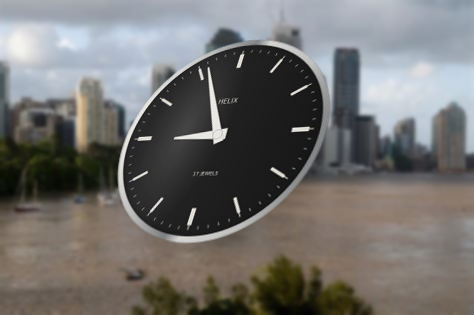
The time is 8h56
